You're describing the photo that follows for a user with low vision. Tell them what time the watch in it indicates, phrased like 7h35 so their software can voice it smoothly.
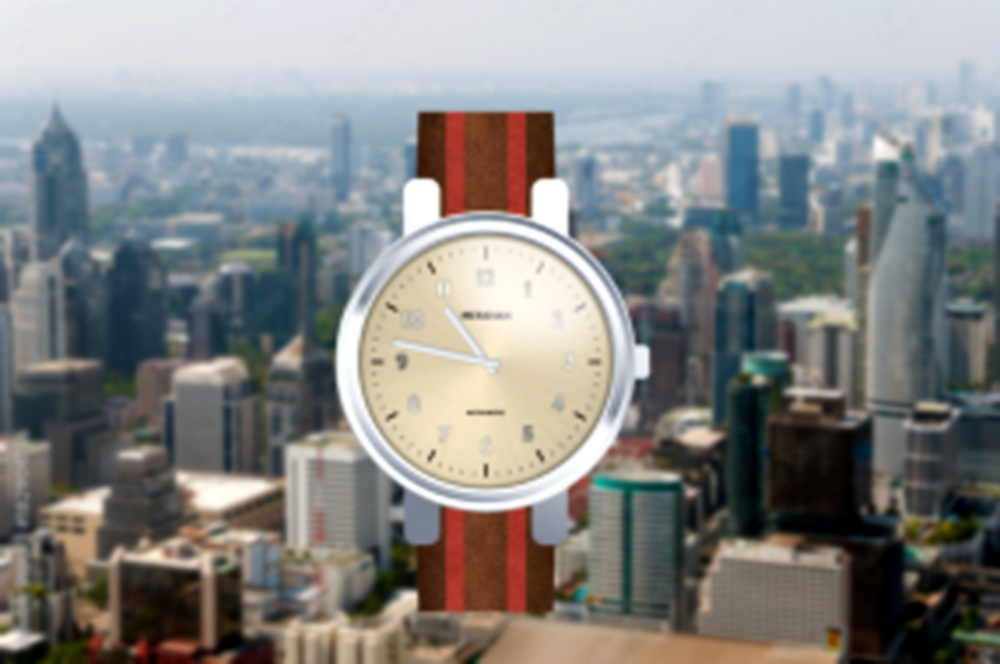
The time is 10h47
